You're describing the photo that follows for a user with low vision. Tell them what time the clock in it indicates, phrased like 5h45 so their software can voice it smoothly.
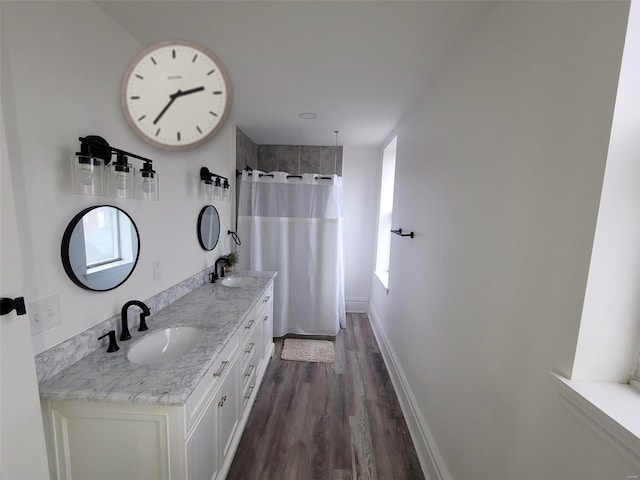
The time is 2h37
